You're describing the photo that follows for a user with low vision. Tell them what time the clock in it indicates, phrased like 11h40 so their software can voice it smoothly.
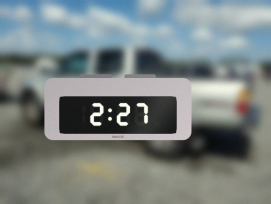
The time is 2h27
